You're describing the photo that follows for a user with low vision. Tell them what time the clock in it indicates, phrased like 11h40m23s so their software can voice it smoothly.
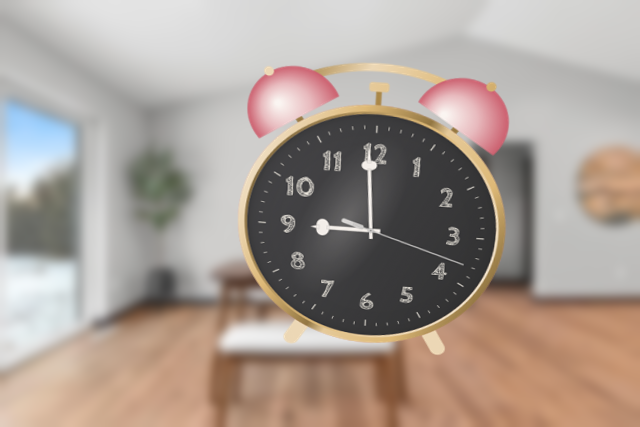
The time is 8h59m18s
